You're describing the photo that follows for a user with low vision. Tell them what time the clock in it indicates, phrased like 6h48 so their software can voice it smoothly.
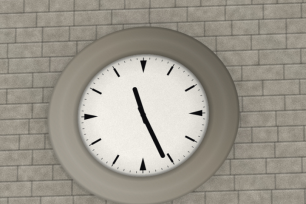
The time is 11h26
